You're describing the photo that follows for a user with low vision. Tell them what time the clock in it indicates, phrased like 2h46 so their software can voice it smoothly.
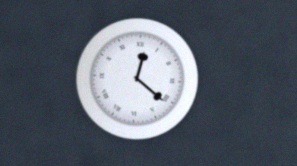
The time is 12h21
